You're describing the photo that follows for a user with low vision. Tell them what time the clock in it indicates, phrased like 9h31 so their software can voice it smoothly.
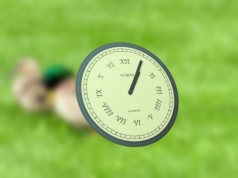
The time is 1h05
